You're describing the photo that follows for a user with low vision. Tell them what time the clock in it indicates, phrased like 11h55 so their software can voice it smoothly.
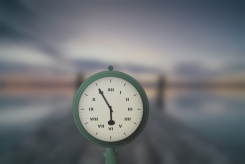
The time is 5h55
